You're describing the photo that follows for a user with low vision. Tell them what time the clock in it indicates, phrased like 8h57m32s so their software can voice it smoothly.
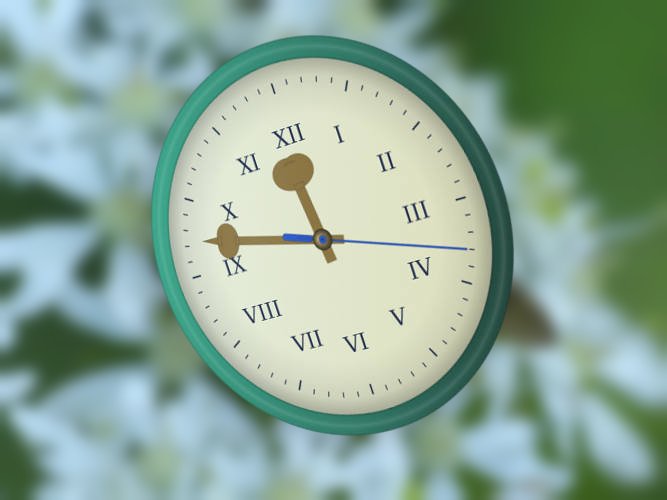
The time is 11h47m18s
